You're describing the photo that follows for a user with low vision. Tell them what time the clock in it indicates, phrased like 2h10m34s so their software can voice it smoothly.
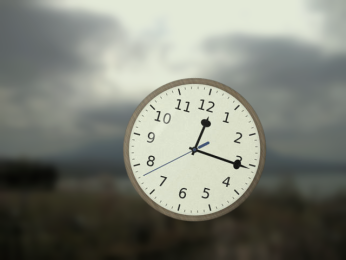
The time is 12h15m38s
